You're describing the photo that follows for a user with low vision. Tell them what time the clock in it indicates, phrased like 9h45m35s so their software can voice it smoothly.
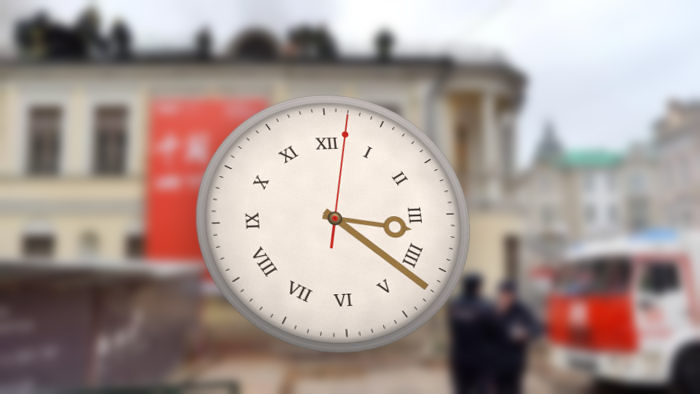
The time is 3h22m02s
